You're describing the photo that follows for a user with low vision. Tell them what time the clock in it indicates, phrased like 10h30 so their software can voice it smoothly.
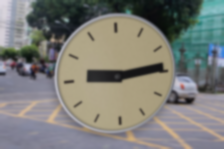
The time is 9h14
